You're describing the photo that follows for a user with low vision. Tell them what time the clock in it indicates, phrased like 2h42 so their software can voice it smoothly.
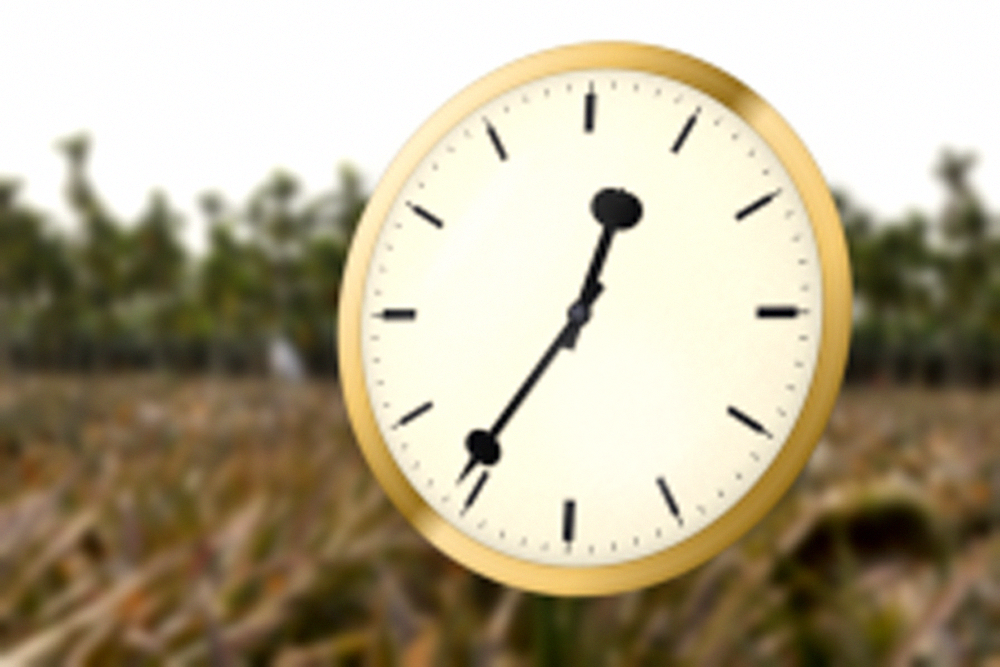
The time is 12h36
